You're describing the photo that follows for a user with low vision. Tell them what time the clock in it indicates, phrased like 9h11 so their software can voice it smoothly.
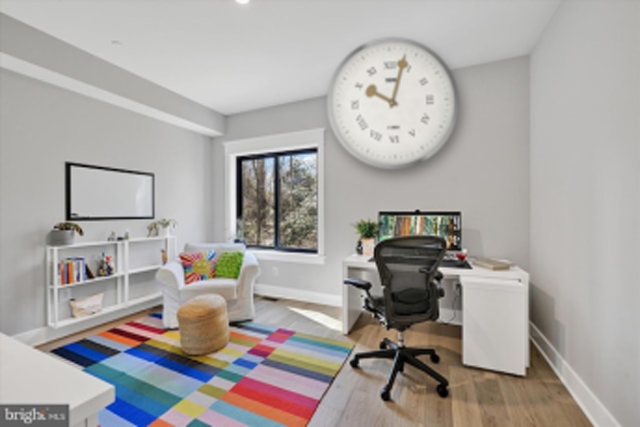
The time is 10h03
